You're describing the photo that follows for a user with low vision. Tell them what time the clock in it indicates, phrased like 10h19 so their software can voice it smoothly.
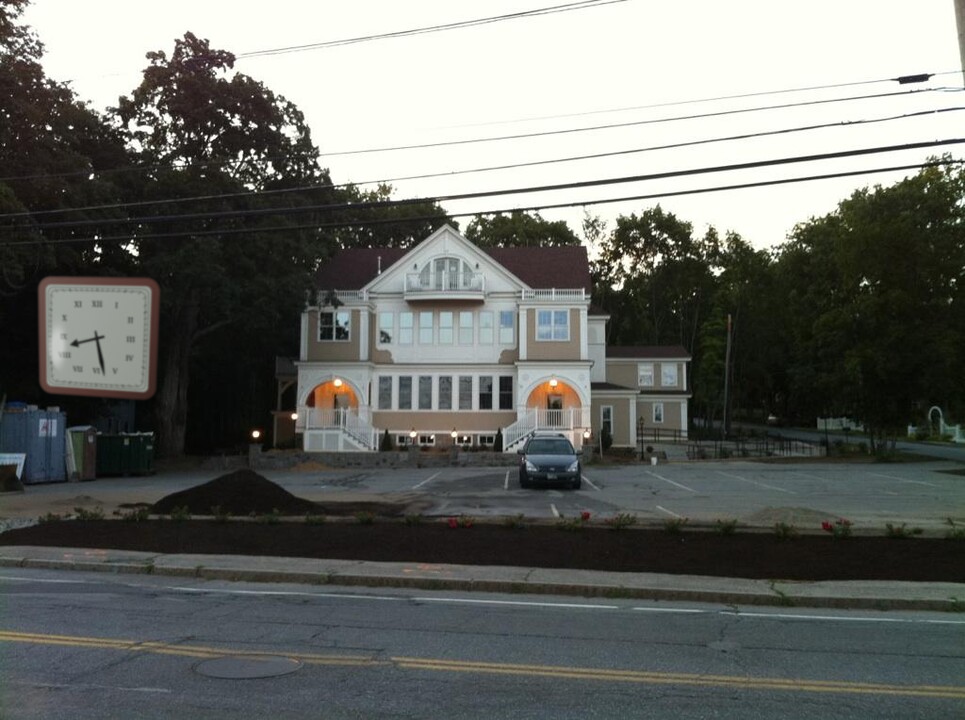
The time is 8h28
